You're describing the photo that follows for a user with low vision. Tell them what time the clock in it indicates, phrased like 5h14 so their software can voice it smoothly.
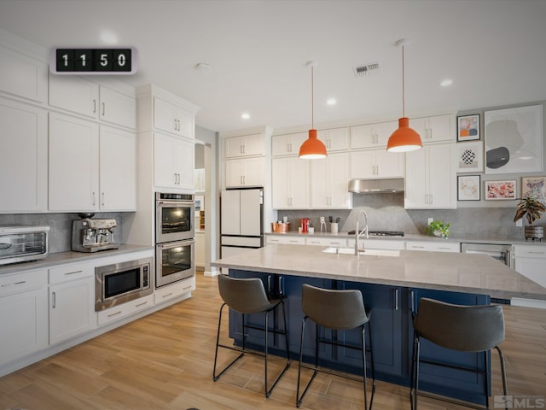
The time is 11h50
